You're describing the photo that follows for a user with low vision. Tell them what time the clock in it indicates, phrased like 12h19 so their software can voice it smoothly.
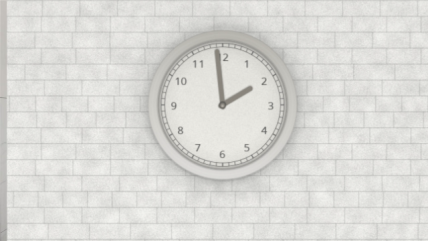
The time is 1h59
